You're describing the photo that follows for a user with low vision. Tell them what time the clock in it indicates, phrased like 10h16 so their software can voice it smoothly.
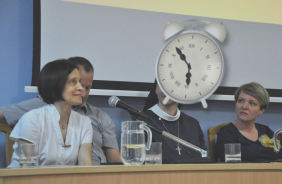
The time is 5h53
